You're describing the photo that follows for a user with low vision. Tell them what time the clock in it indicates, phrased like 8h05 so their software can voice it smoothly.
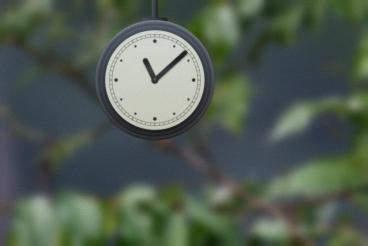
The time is 11h08
